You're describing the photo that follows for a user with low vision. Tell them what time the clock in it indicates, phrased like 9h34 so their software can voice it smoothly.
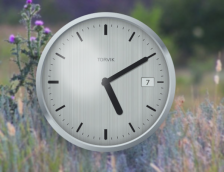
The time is 5h10
